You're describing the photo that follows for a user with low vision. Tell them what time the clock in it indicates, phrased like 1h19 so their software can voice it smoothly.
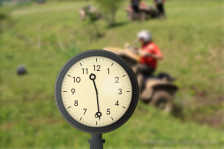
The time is 11h29
